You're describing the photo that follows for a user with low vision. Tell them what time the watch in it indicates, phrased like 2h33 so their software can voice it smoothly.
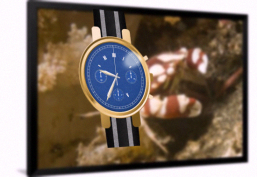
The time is 9h35
